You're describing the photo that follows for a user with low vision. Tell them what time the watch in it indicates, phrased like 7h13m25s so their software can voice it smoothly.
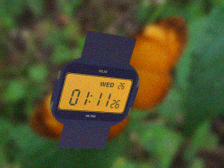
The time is 1h11m26s
